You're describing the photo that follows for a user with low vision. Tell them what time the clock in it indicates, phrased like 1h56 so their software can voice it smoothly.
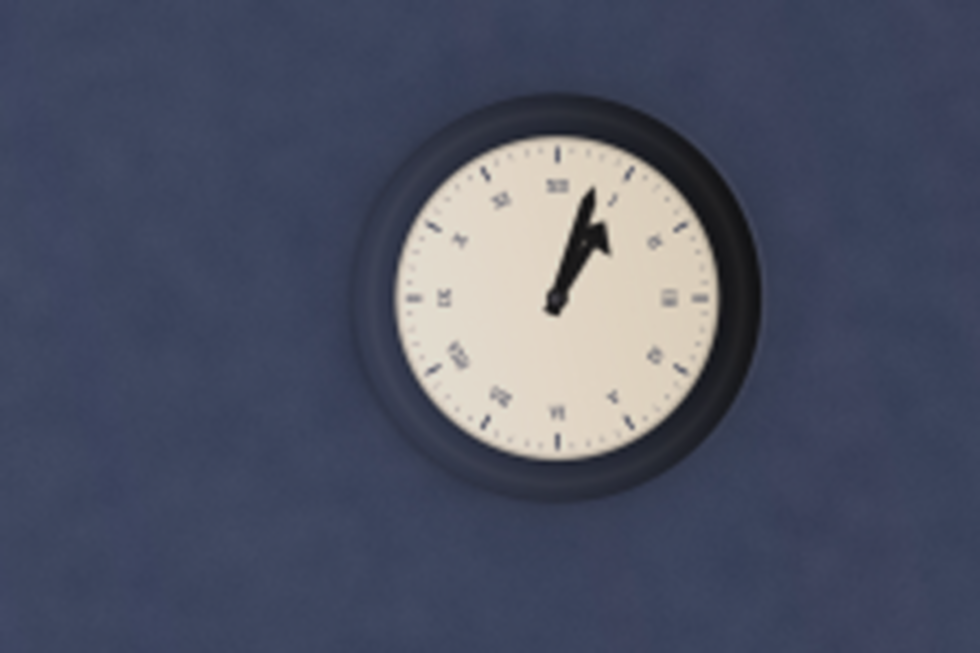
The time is 1h03
